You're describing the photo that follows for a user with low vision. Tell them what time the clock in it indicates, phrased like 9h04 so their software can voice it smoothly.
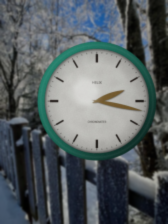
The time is 2h17
